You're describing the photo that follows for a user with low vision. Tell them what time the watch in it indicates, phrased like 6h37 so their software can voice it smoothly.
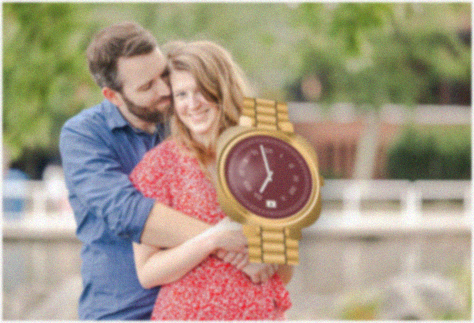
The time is 6h58
